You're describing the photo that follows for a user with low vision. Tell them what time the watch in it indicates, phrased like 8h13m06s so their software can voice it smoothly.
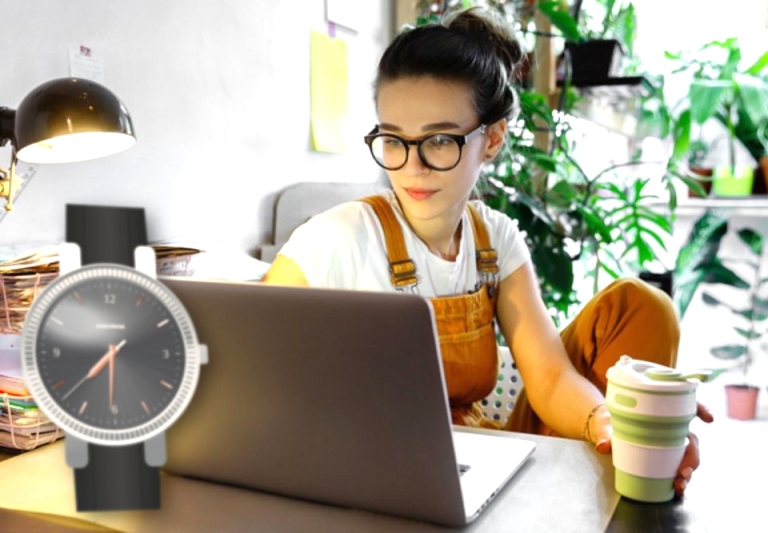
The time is 7h30m38s
